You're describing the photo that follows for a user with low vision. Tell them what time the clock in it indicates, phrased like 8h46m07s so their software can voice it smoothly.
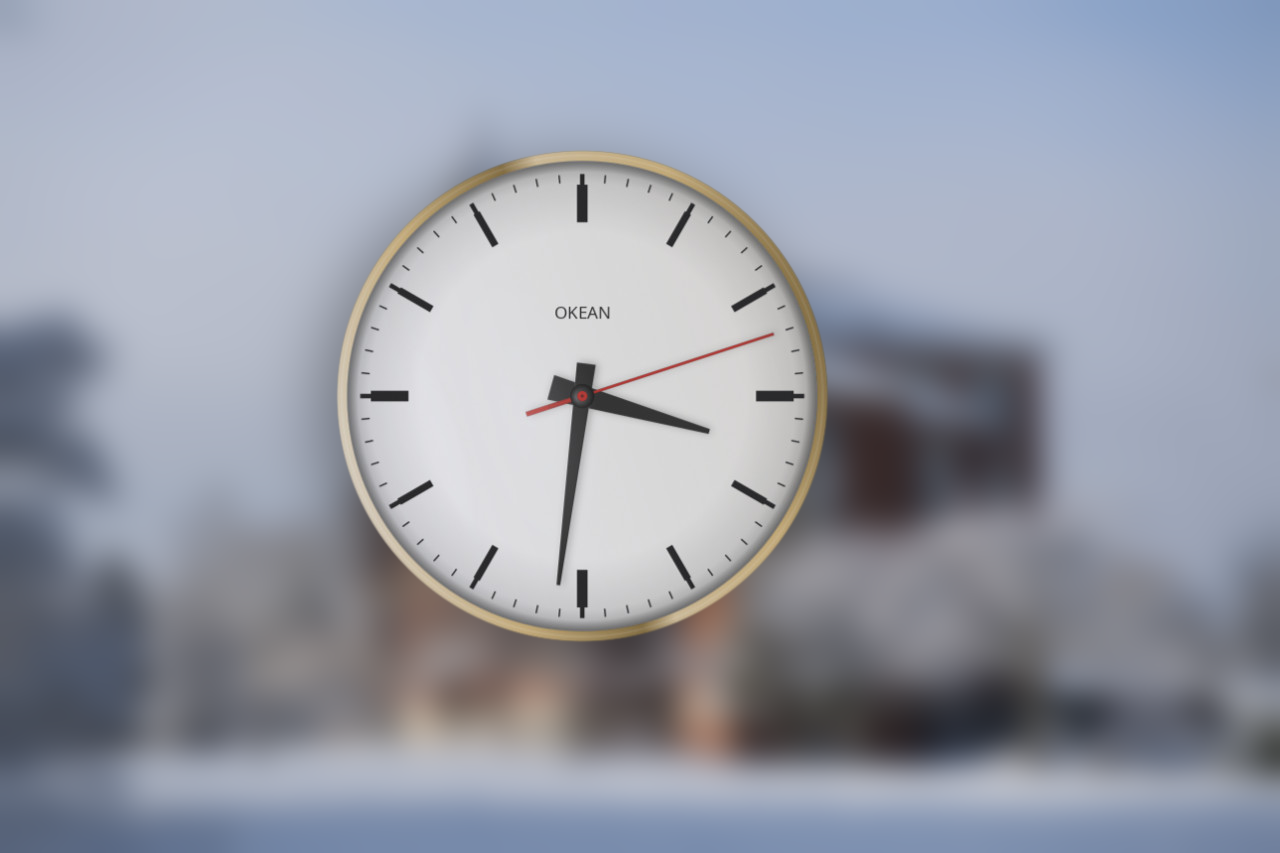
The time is 3h31m12s
